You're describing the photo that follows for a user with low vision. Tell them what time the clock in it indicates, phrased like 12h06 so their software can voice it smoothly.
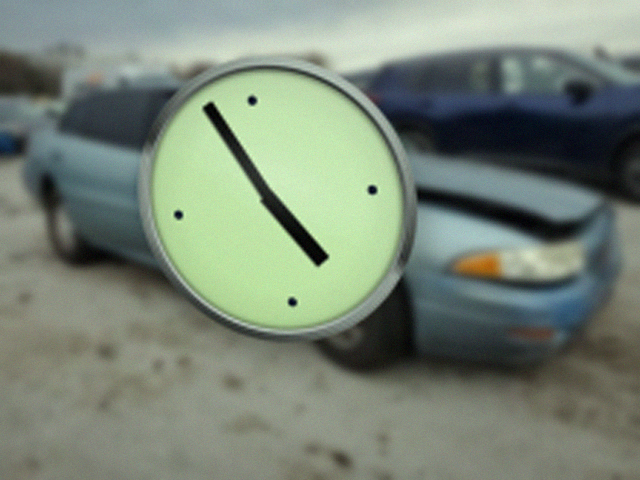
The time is 4h56
